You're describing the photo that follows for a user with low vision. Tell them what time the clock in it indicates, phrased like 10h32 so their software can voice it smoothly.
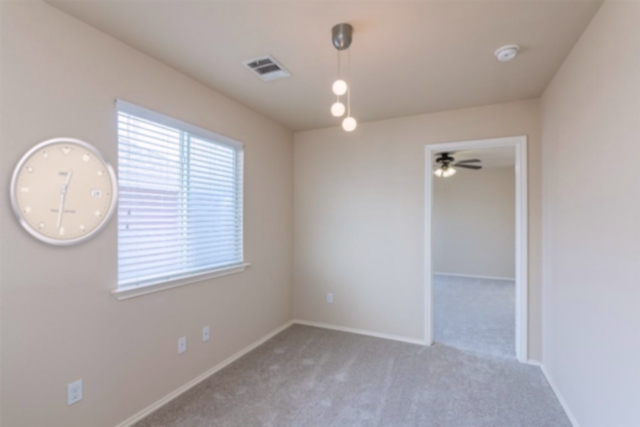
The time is 12h31
